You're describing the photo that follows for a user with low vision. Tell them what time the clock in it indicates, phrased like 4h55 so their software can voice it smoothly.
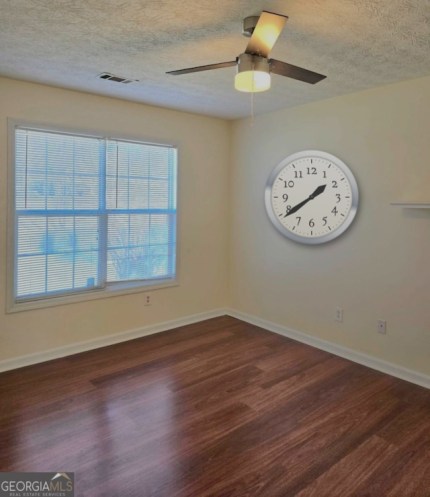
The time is 1h39
